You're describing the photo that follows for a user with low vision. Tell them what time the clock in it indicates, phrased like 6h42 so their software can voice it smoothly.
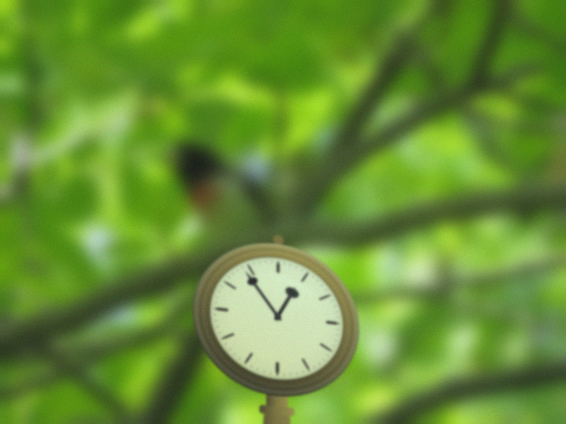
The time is 12h54
